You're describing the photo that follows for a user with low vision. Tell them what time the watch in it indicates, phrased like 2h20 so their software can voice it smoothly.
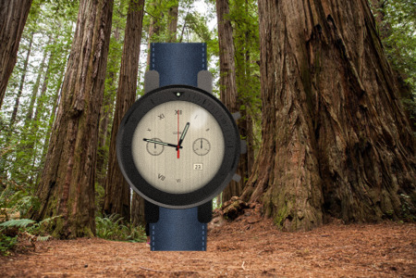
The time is 12h47
